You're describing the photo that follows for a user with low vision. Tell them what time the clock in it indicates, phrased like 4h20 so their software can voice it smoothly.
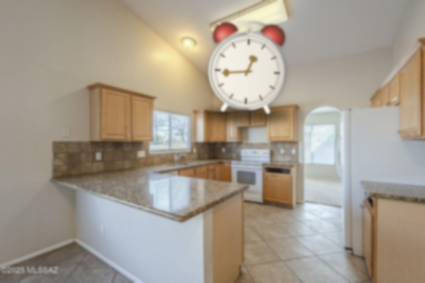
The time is 12h44
